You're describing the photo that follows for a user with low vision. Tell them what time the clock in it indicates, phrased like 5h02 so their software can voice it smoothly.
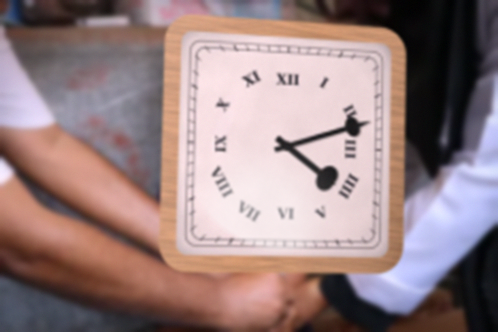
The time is 4h12
